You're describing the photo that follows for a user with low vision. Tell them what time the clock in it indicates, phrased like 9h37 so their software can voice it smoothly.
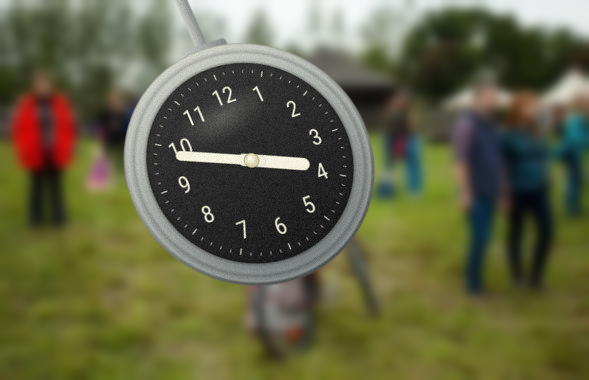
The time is 3h49
